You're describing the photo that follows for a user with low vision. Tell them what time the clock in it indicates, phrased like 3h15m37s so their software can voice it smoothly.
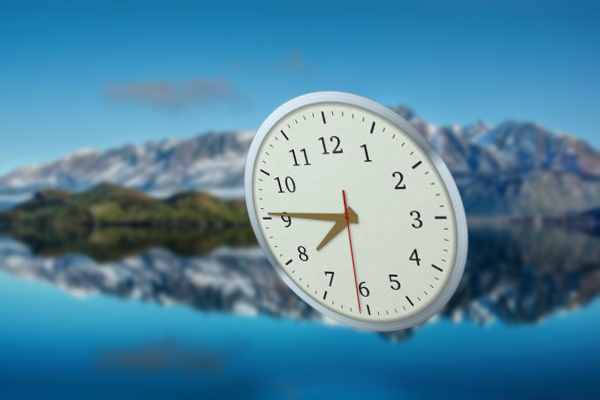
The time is 7h45m31s
